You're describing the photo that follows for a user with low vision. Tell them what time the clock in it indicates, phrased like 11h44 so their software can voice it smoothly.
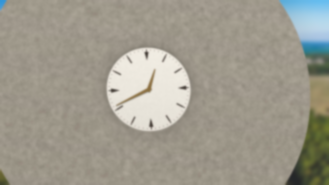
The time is 12h41
